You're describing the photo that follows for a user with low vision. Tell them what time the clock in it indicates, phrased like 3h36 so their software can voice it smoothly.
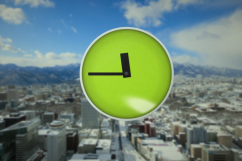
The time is 11h45
